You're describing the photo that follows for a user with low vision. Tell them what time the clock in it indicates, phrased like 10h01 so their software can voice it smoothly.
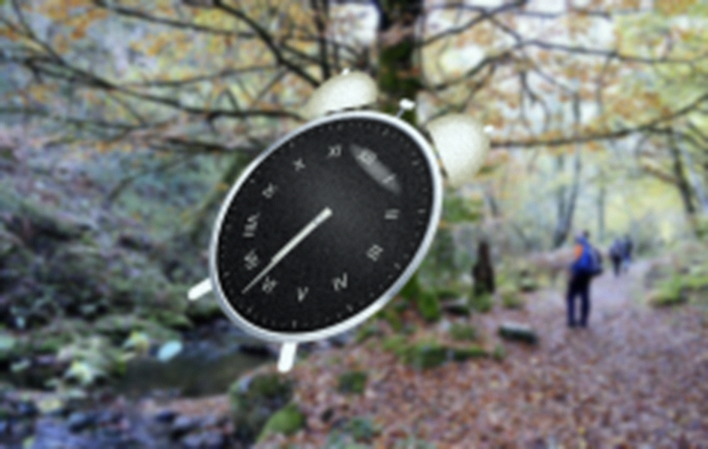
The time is 6h32
